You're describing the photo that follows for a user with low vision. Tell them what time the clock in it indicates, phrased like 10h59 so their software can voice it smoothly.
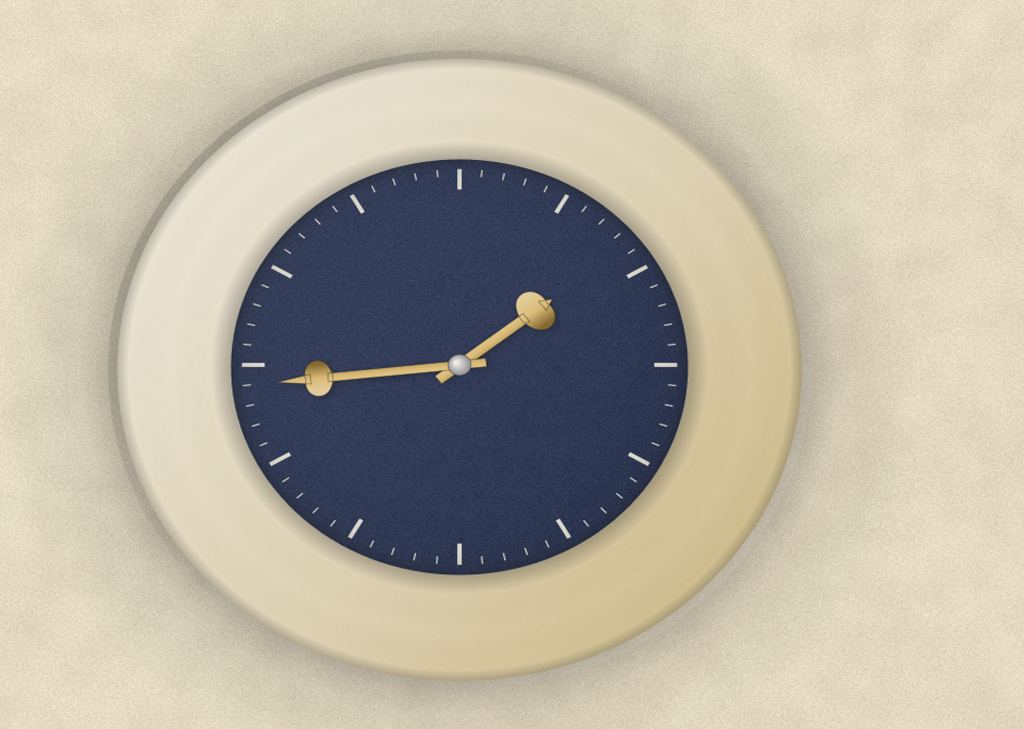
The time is 1h44
